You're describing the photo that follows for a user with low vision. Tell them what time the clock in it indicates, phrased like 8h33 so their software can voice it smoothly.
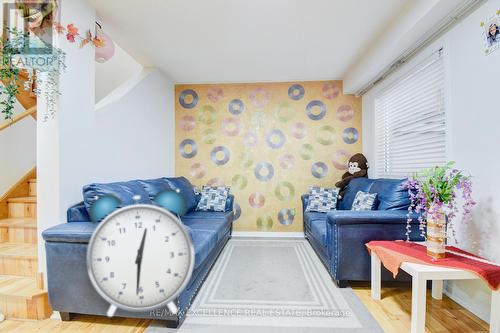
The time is 12h31
